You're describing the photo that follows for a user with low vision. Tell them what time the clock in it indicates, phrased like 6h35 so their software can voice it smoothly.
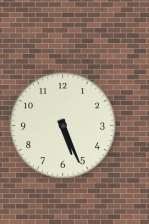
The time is 5h26
